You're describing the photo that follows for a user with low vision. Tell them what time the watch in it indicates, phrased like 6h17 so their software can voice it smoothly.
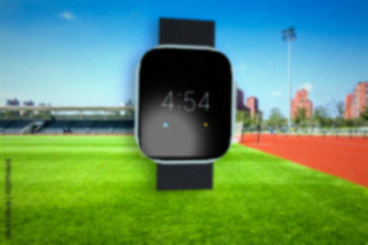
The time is 4h54
